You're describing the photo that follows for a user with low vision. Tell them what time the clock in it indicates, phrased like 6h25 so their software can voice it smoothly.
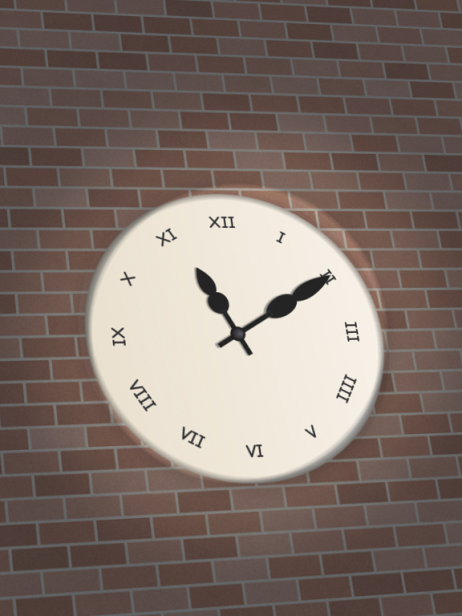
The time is 11h10
